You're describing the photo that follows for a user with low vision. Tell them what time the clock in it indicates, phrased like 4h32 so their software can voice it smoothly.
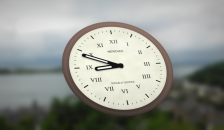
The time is 8h49
